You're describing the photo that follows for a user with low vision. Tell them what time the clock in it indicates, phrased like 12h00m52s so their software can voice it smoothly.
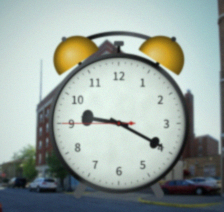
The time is 9h19m45s
